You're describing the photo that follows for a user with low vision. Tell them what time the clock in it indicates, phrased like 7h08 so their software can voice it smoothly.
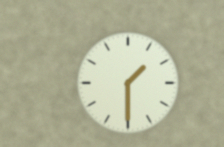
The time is 1h30
